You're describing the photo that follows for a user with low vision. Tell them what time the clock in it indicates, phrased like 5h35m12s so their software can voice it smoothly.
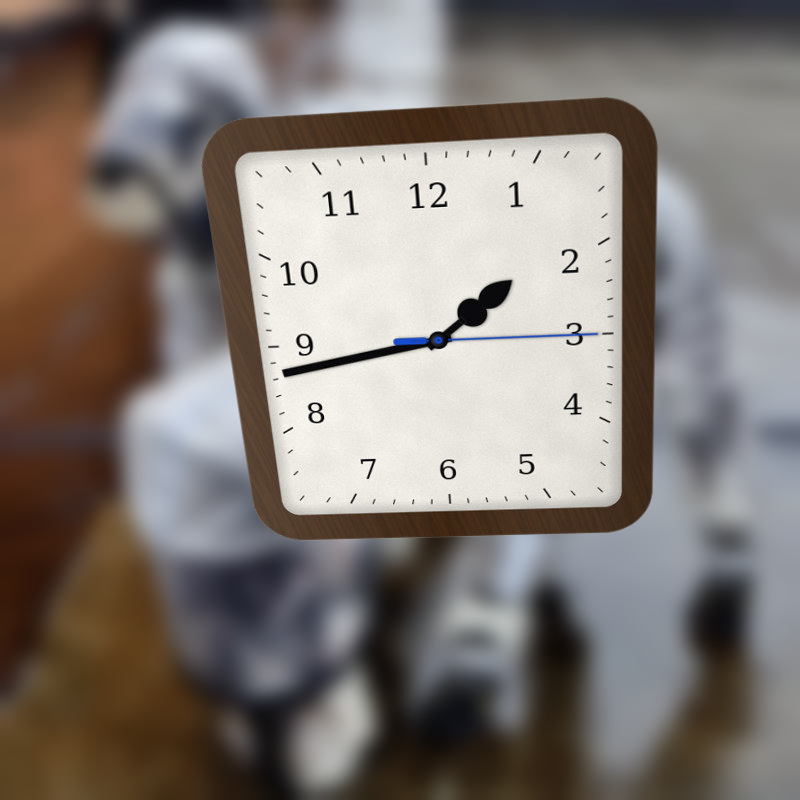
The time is 1h43m15s
